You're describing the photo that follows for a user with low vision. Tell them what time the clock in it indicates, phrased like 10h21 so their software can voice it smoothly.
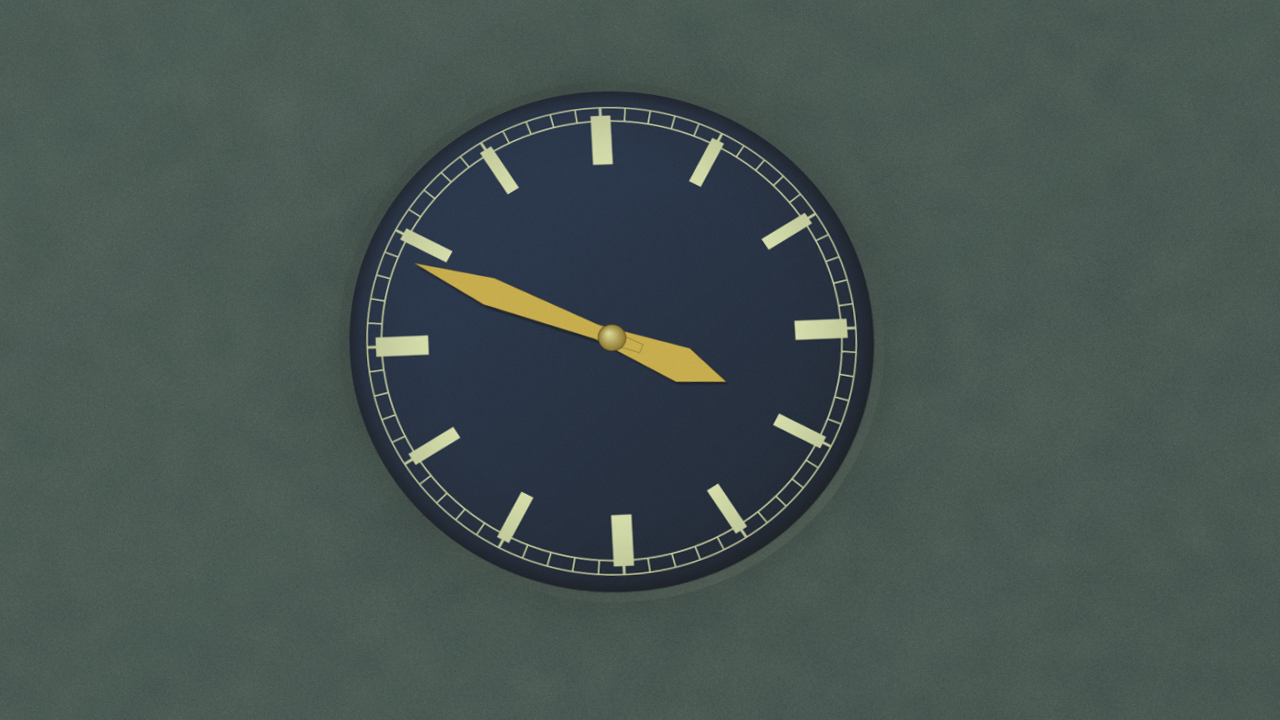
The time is 3h49
